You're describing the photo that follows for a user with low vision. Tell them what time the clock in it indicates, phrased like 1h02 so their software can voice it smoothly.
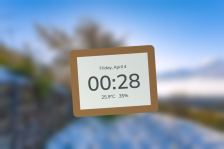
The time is 0h28
